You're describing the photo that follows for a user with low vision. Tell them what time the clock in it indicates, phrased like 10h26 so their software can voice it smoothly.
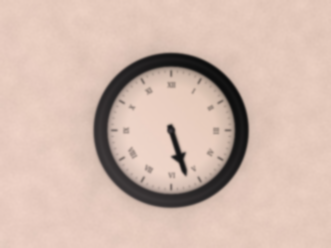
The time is 5h27
